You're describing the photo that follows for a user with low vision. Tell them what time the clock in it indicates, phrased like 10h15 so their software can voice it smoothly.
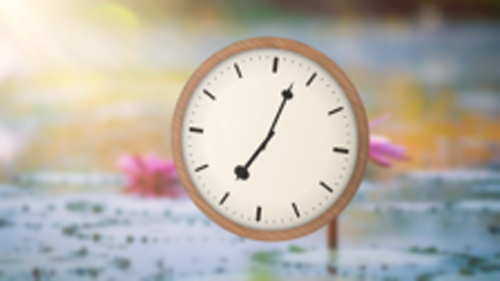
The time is 7h03
